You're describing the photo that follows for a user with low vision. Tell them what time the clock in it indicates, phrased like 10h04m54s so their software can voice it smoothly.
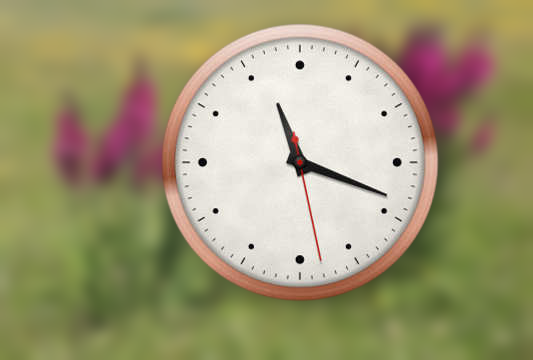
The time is 11h18m28s
